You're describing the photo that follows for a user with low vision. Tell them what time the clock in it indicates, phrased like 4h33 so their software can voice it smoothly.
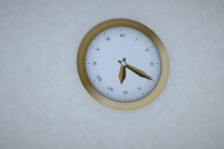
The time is 6h20
